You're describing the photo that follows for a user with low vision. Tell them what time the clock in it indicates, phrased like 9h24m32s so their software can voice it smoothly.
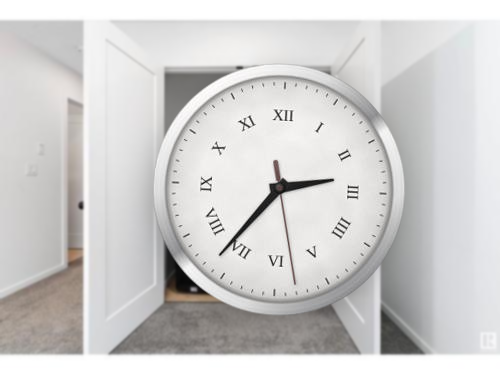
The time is 2h36m28s
